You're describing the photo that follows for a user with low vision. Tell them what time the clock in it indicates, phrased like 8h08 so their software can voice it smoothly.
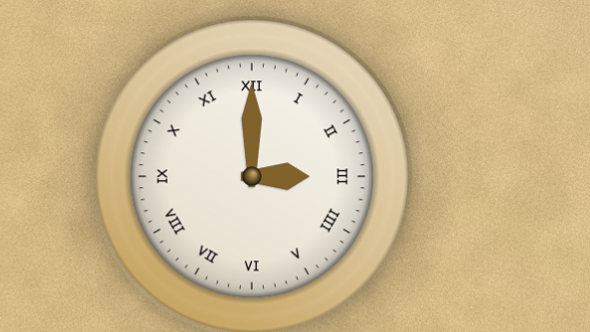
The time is 3h00
